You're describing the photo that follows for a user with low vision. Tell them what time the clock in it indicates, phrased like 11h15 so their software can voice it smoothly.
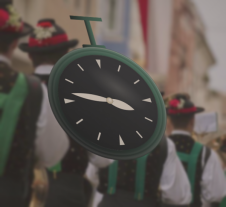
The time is 3h47
